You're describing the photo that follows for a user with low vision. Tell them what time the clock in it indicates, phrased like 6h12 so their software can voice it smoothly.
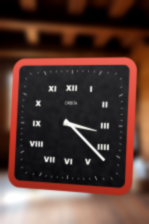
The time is 3h22
